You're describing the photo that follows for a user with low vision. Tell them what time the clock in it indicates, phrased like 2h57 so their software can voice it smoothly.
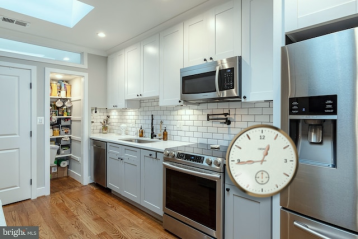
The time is 12h44
